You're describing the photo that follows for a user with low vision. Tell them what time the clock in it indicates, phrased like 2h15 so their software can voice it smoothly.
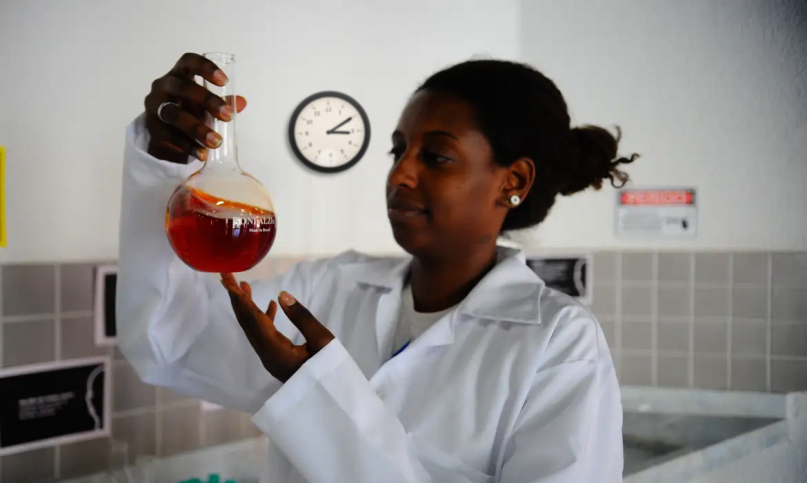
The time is 3h10
